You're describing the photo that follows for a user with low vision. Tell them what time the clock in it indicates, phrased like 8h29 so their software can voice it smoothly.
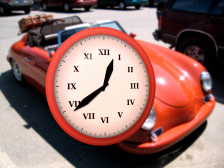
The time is 12h39
